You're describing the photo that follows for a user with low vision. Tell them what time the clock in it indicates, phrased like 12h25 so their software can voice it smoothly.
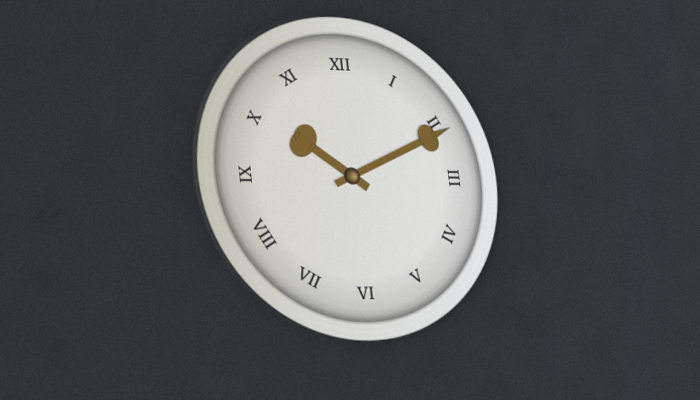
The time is 10h11
